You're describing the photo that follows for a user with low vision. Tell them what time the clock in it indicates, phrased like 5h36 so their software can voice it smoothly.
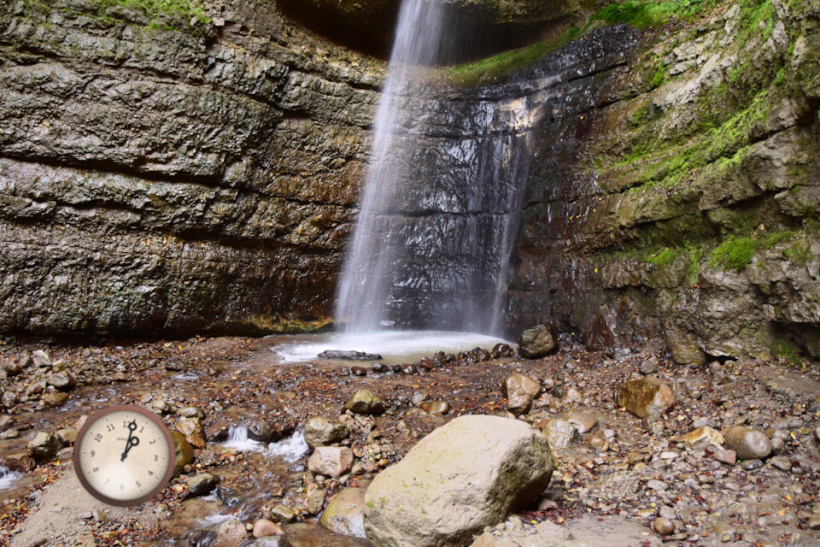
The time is 1h02
